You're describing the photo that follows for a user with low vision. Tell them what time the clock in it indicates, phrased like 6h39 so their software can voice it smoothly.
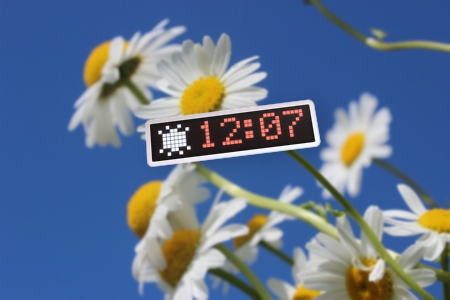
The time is 12h07
